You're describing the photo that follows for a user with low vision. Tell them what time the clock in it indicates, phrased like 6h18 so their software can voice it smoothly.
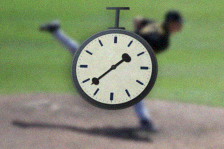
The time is 1h38
